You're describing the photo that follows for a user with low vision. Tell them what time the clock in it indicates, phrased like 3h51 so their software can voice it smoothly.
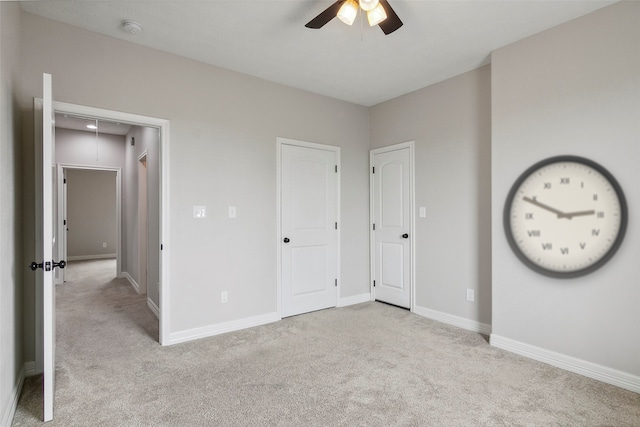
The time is 2h49
